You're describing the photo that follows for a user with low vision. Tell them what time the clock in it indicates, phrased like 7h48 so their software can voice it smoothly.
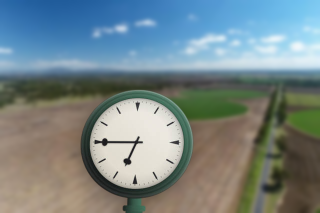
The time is 6h45
